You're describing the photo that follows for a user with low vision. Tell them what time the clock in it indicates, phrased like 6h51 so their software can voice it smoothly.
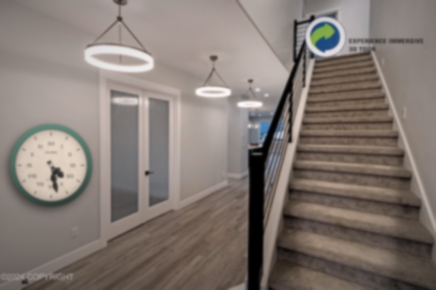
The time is 4h28
